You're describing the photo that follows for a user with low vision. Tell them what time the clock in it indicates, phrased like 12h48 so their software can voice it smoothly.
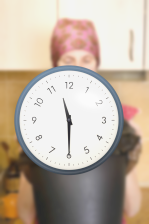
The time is 11h30
